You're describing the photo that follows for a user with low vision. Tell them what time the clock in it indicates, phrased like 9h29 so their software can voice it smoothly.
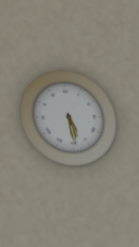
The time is 5h29
